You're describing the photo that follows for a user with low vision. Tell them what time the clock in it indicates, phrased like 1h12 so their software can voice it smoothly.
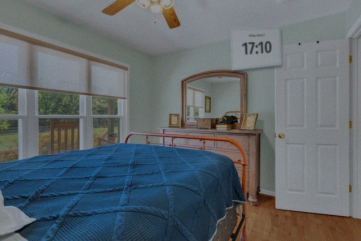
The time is 17h10
